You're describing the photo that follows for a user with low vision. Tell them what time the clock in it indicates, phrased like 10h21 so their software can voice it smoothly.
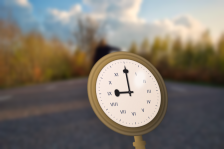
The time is 9h00
